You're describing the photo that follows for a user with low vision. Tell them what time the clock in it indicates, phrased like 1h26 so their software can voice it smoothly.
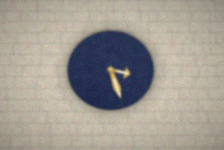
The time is 3h27
